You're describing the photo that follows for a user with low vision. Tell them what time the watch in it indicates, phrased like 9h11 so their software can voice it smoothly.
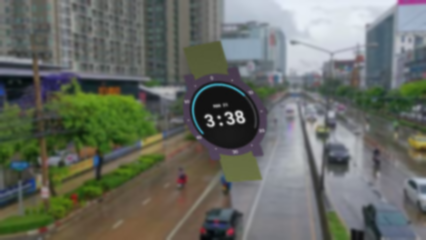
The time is 3h38
